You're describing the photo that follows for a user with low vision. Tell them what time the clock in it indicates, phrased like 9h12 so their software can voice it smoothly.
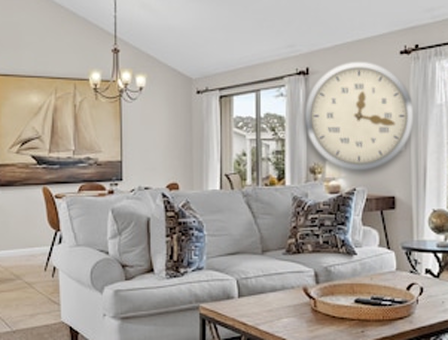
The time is 12h17
